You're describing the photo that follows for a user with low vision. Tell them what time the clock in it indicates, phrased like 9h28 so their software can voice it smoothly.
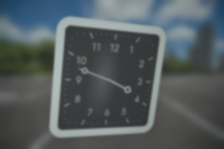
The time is 3h48
